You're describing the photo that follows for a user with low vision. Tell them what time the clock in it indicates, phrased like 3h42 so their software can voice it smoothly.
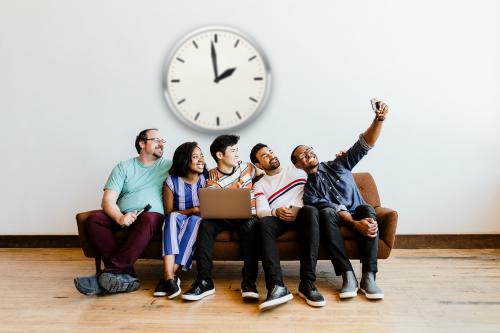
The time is 1h59
